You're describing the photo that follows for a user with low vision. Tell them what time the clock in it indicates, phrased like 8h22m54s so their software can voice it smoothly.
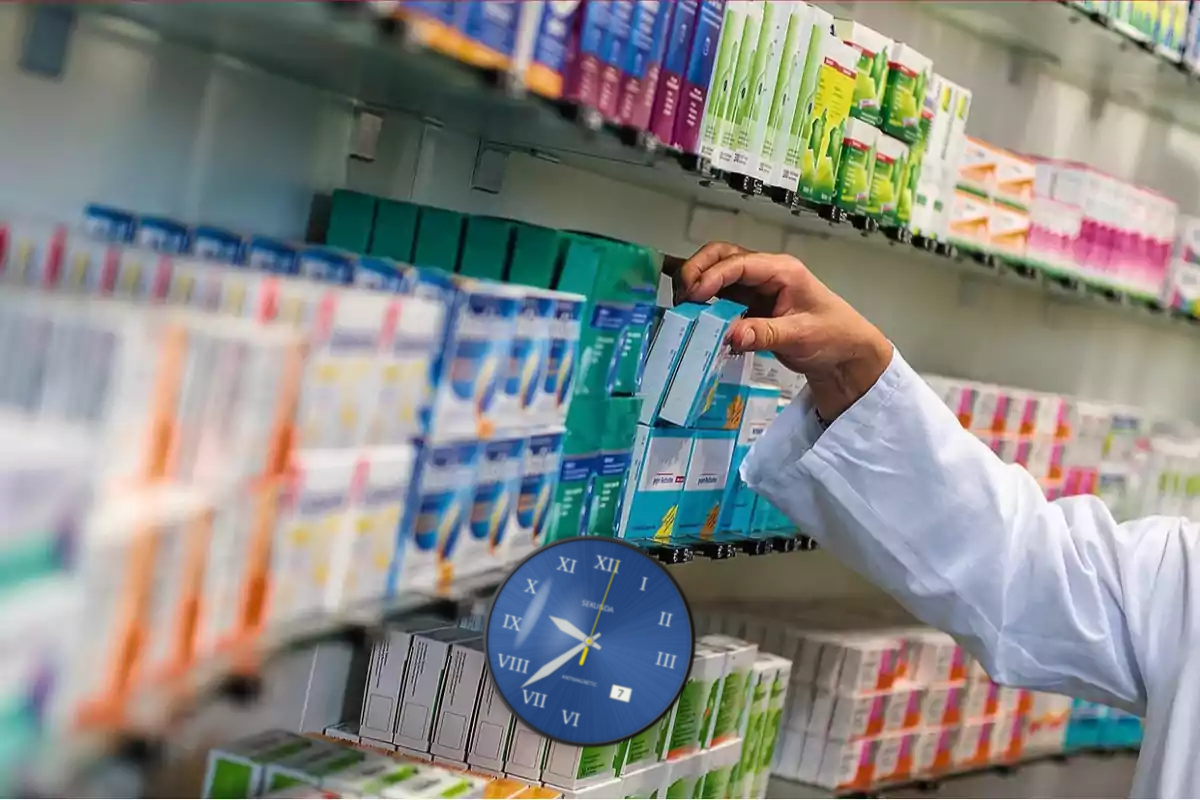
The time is 9h37m01s
